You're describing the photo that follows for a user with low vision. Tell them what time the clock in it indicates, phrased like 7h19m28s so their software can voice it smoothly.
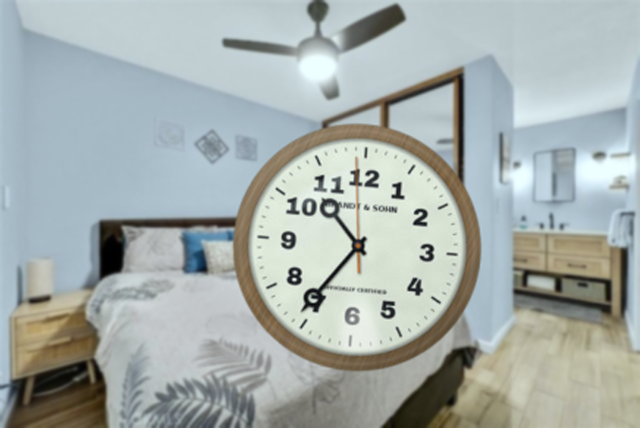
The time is 10h35m59s
